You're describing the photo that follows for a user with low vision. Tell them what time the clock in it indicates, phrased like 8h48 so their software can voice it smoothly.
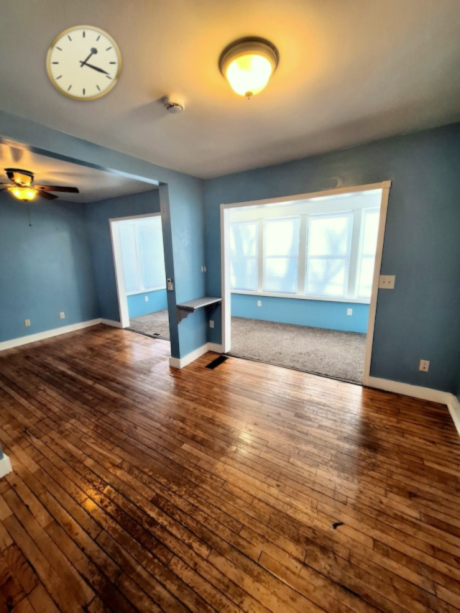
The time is 1h19
